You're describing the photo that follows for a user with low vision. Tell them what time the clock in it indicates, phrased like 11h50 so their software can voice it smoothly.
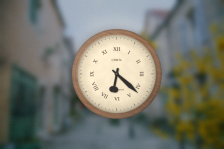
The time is 6h22
